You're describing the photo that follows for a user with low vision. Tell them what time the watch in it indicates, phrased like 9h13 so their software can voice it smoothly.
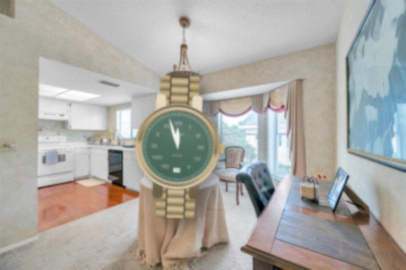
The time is 11h57
